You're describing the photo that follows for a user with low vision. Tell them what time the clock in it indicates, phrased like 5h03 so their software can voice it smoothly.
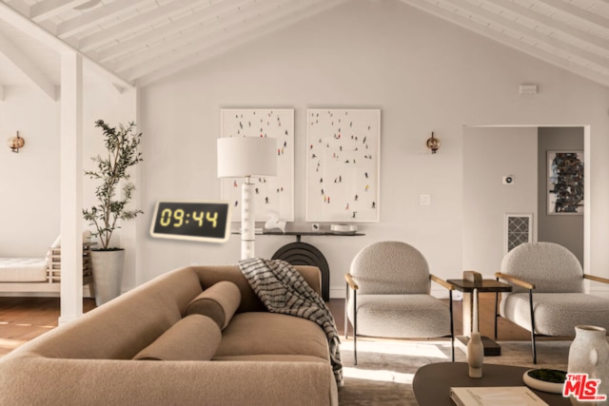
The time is 9h44
